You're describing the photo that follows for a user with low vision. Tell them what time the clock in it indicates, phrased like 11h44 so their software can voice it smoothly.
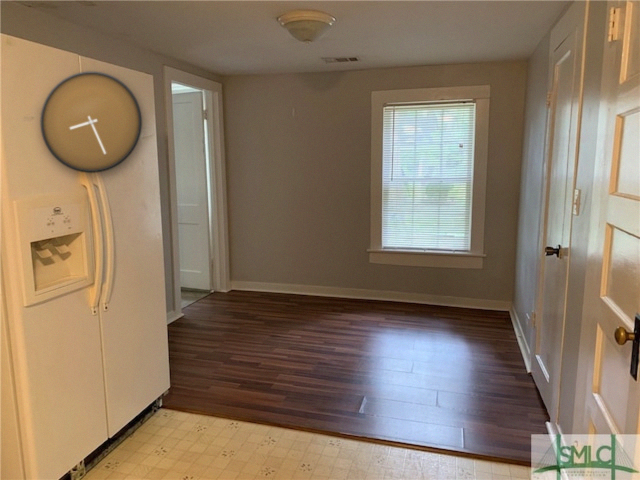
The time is 8h26
